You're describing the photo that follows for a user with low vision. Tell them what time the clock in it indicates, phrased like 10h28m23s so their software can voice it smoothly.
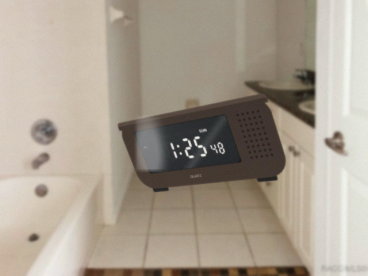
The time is 1h25m48s
